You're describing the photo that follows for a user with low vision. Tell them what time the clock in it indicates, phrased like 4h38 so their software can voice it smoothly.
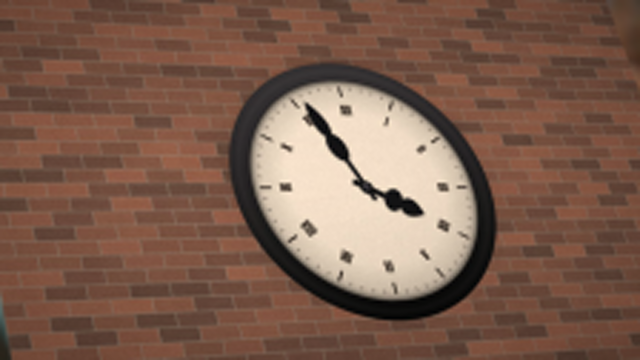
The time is 3h56
